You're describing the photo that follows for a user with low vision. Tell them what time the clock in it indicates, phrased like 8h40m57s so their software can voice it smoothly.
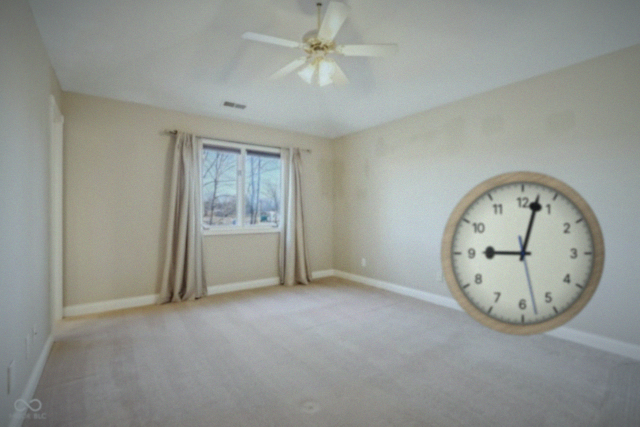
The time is 9h02m28s
